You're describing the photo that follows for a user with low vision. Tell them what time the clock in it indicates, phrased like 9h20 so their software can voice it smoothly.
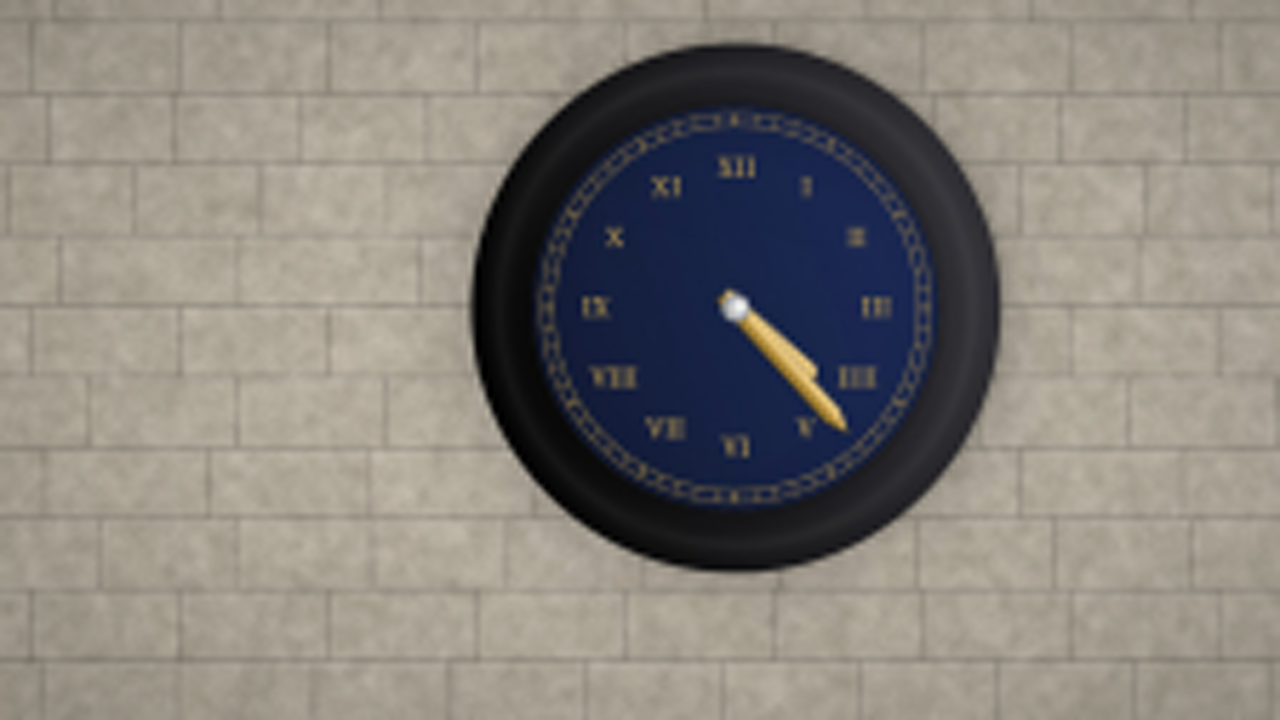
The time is 4h23
